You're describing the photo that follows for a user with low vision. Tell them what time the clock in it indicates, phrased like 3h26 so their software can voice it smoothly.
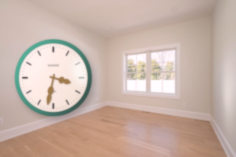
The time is 3h32
